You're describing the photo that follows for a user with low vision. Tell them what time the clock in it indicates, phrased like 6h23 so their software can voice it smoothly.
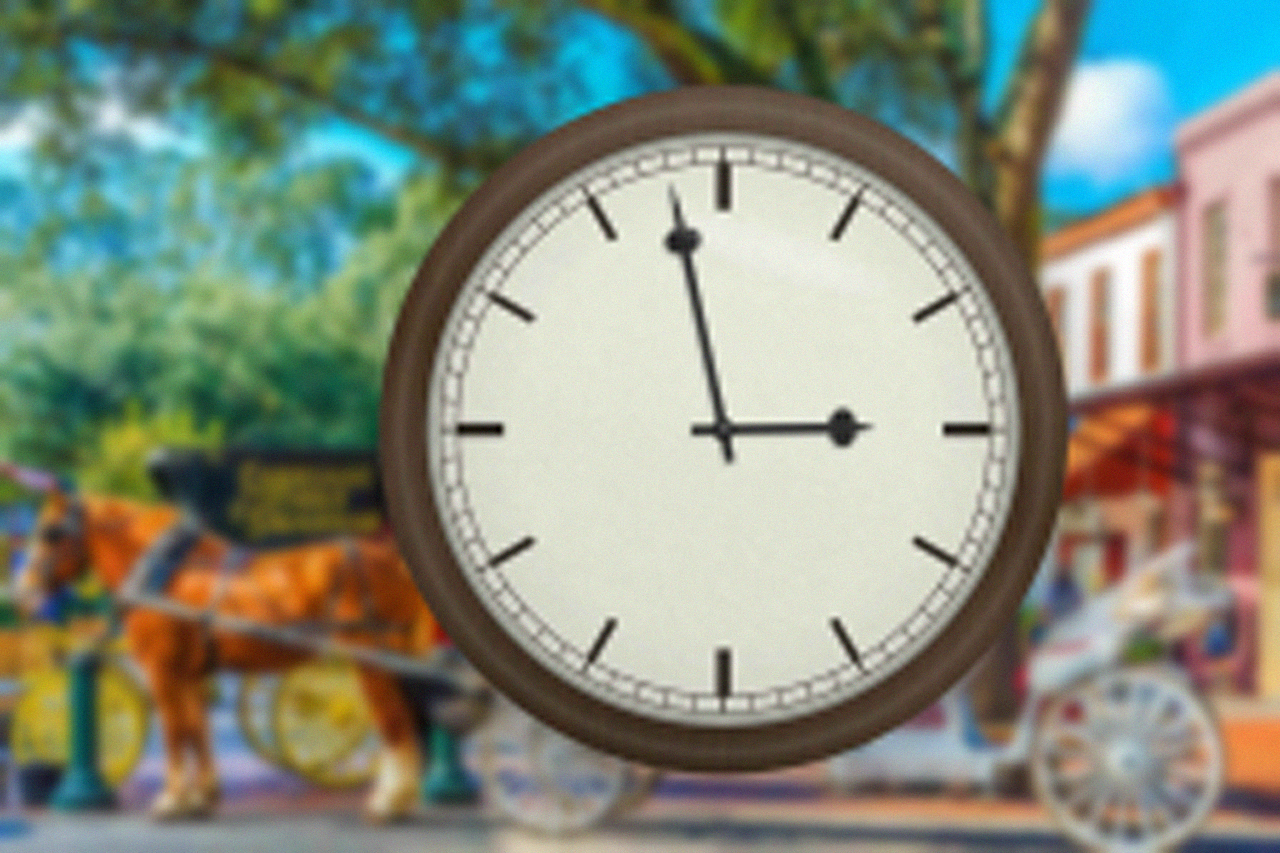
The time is 2h58
